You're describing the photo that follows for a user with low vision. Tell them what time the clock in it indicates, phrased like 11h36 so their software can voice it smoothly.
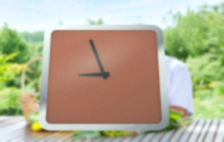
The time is 8h57
